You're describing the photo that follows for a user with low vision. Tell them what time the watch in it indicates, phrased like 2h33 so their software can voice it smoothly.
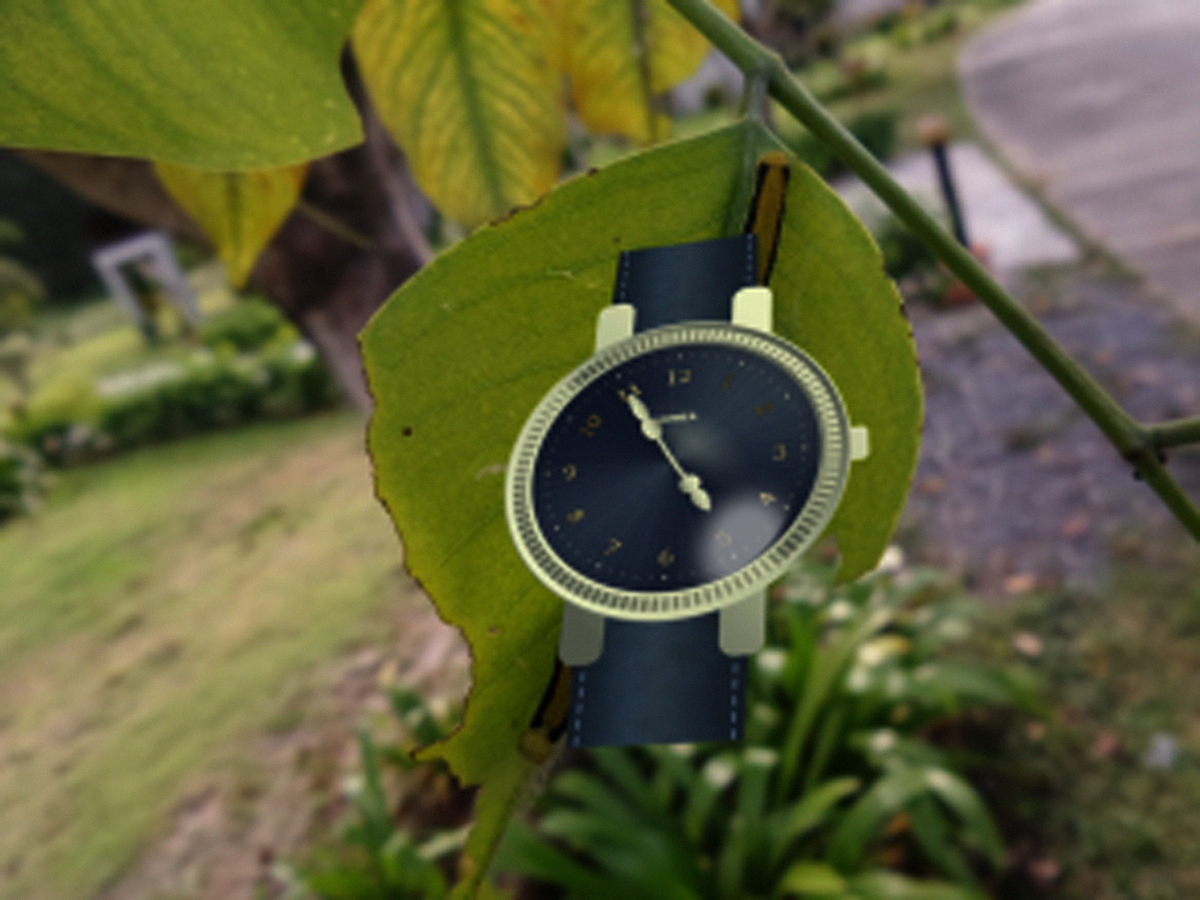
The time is 4h55
